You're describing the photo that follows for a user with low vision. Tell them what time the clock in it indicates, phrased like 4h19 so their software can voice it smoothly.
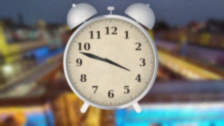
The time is 3h48
